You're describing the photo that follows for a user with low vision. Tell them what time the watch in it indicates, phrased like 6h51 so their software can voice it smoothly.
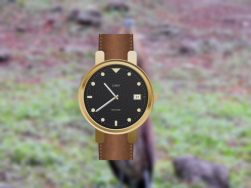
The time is 10h39
